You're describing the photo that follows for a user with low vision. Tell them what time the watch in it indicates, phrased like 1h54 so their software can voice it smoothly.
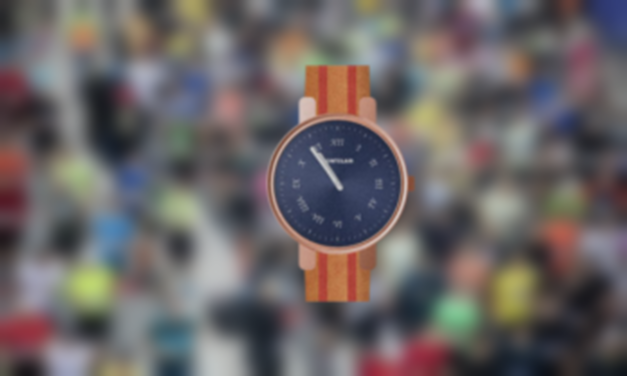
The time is 10h54
